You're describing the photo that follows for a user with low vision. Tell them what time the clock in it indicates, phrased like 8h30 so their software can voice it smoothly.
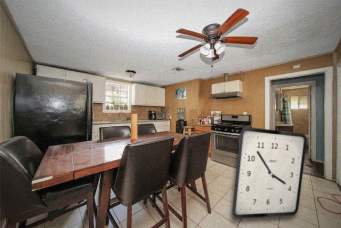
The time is 3h53
